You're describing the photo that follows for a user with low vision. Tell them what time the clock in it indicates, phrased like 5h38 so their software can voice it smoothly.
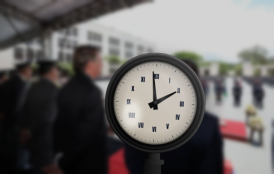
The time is 1h59
